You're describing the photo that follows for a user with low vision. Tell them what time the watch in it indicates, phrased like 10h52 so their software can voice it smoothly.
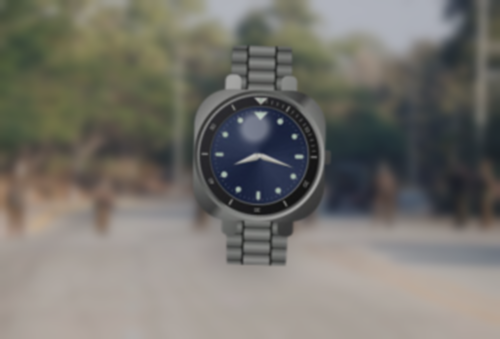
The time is 8h18
